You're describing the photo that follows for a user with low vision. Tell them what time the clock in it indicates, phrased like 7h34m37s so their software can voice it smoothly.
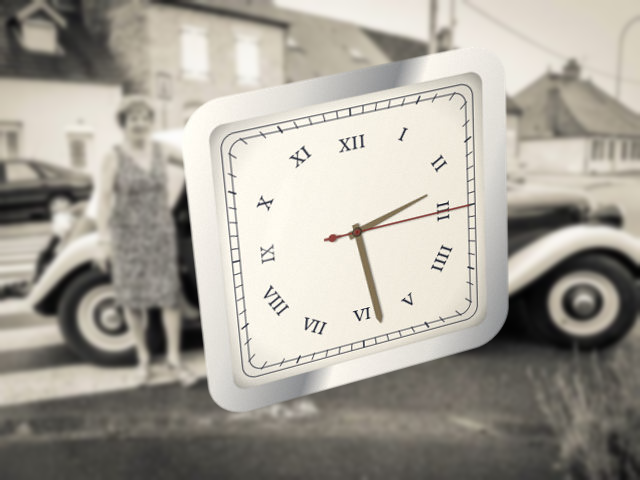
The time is 2h28m15s
